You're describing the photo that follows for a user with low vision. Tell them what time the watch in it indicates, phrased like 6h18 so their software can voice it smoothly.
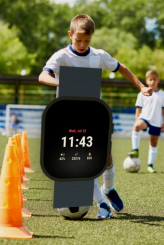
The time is 11h43
